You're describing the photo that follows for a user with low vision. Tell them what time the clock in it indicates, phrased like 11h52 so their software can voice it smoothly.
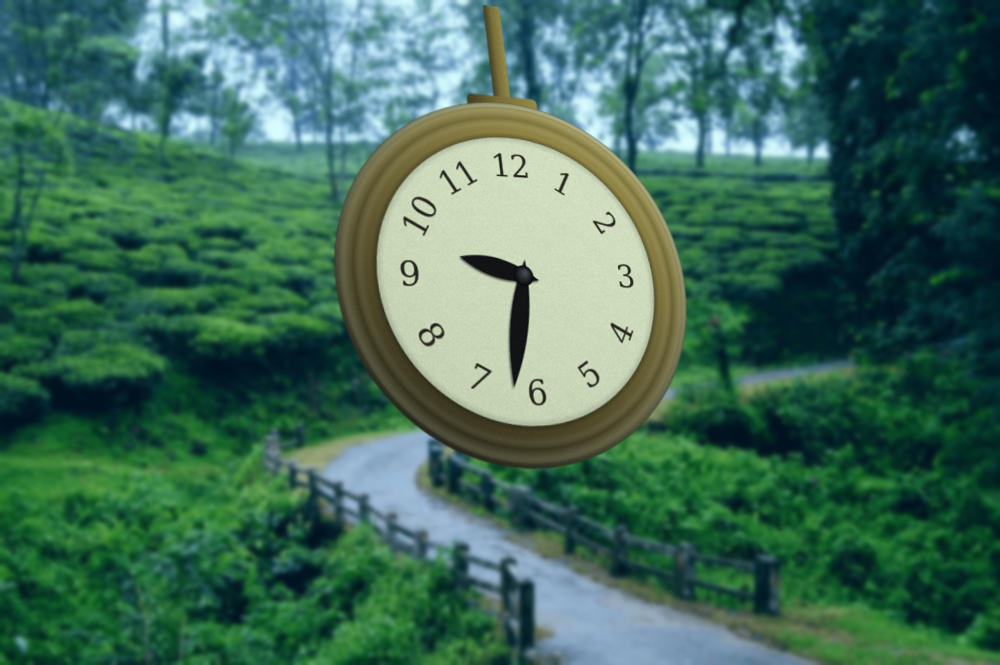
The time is 9h32
